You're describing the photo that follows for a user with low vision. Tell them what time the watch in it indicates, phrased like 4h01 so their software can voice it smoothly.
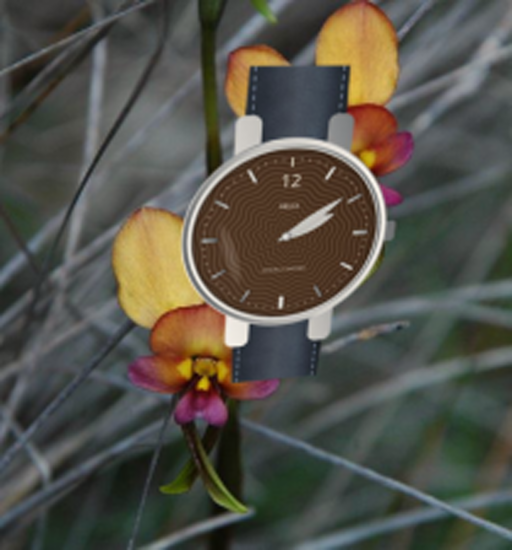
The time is 2h09
